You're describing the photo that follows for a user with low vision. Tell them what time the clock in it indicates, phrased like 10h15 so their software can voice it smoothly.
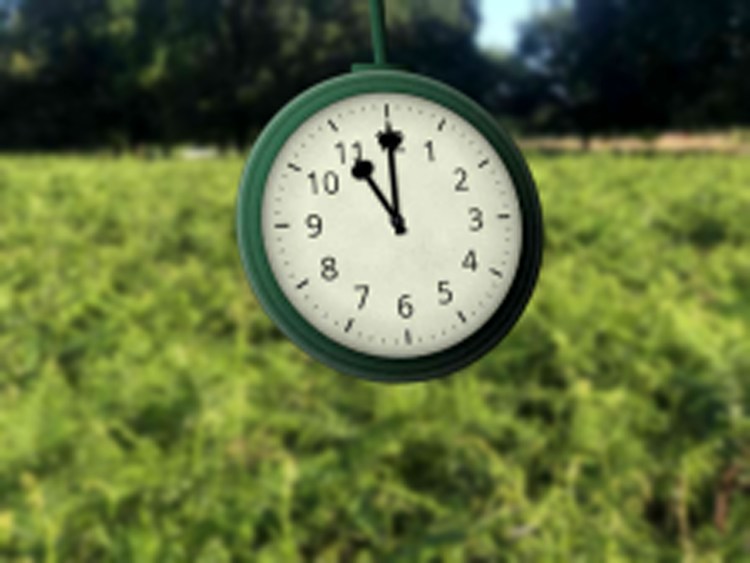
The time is 11h00
